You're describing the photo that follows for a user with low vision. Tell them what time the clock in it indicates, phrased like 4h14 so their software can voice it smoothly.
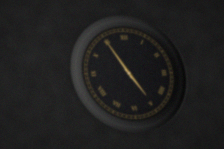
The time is 4h55
